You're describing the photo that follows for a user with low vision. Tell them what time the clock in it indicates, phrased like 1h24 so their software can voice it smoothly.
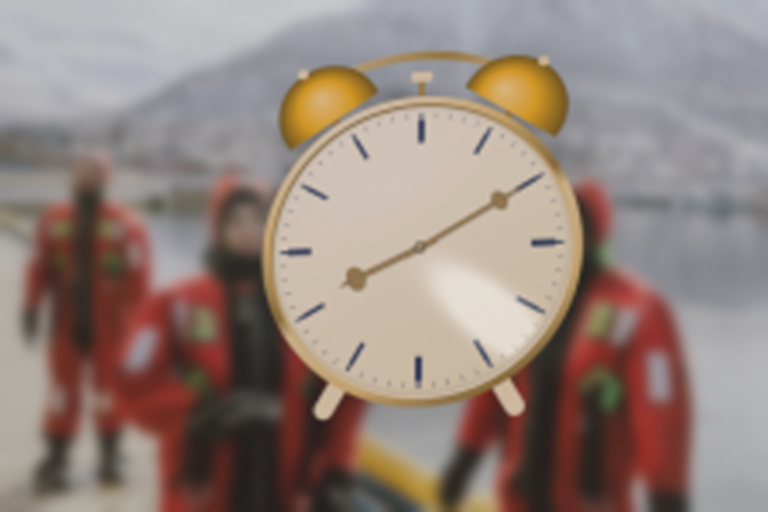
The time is 8h10
